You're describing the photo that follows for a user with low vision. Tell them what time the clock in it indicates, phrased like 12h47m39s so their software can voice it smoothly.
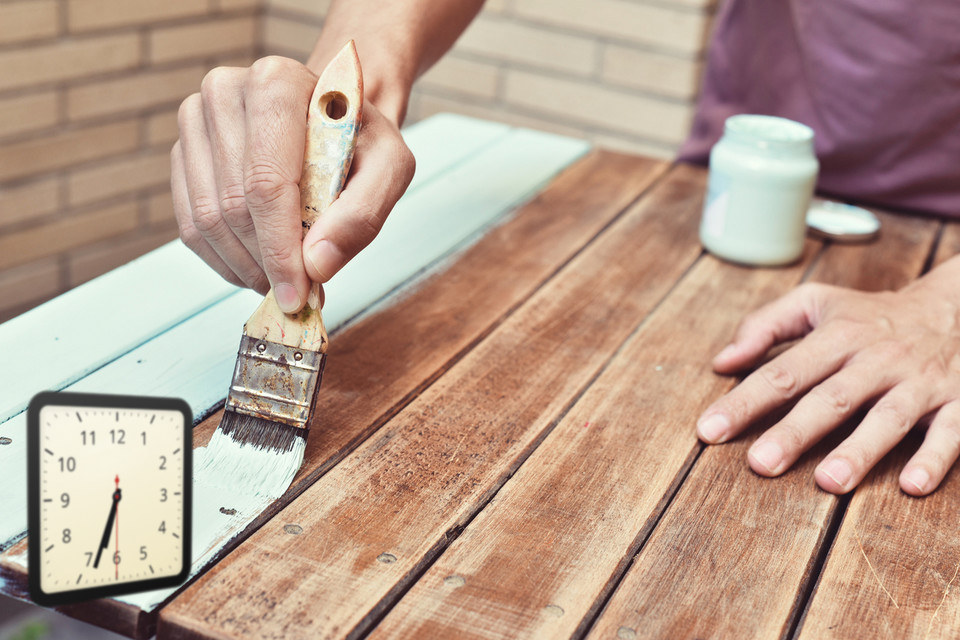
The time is 6h33m30s
